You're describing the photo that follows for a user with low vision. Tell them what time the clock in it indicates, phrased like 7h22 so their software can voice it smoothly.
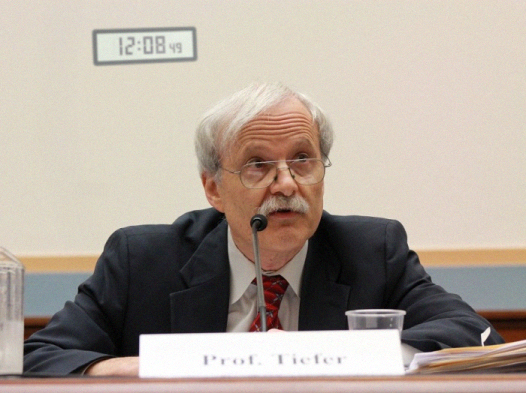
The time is 12h08
